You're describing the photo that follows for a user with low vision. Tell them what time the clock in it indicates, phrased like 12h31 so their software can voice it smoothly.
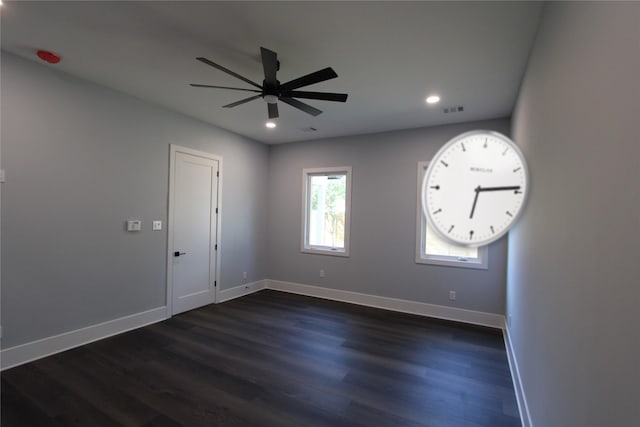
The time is 6h14
